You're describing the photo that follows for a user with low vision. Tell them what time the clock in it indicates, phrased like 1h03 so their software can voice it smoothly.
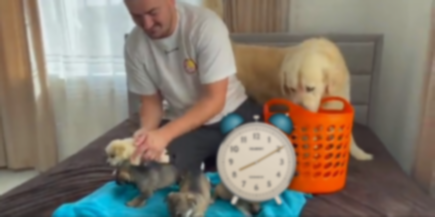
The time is 8h10
